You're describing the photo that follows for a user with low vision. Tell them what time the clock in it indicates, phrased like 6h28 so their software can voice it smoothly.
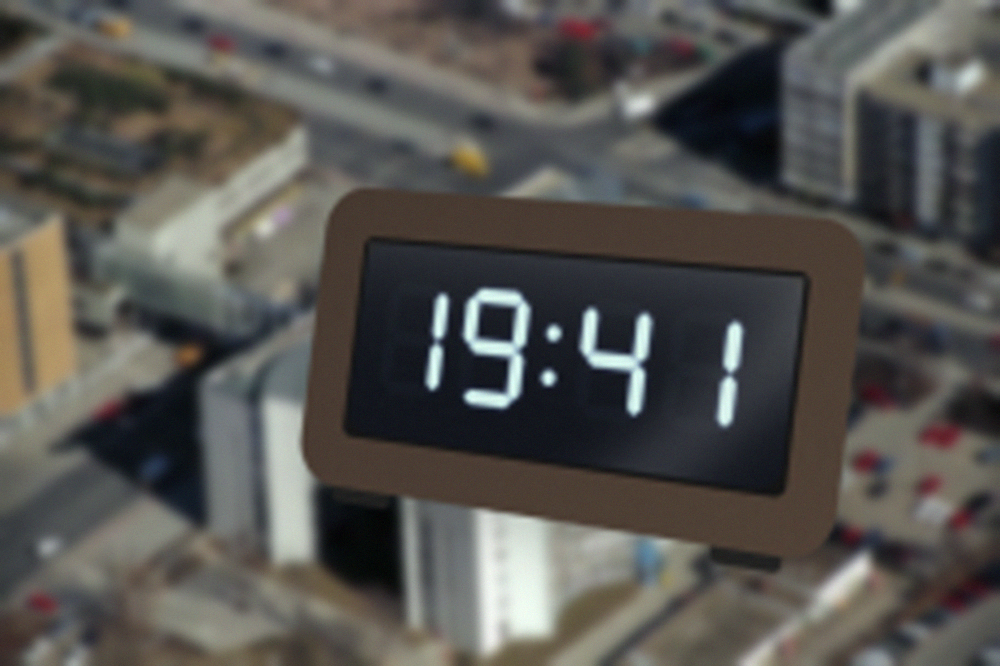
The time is 19h41
